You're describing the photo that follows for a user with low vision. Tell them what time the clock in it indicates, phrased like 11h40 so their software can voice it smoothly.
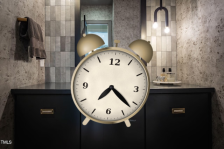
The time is 7h22
